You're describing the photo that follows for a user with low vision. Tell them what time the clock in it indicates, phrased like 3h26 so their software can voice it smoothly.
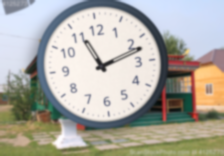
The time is 11h12
